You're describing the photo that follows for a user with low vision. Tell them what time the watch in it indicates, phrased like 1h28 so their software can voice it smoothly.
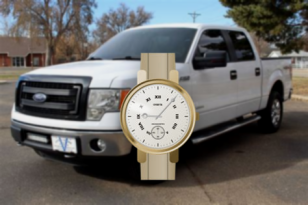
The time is 9h07
